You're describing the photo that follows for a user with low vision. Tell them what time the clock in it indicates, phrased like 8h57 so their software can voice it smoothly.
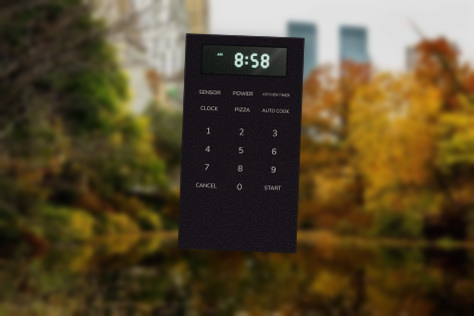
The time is 8h58
